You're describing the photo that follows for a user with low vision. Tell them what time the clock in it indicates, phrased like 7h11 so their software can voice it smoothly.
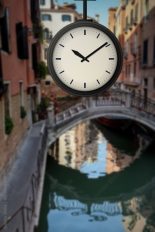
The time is 10h09
